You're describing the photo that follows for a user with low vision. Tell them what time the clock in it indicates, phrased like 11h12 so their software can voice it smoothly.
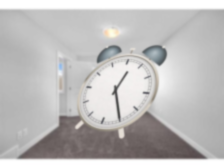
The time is 12h25
